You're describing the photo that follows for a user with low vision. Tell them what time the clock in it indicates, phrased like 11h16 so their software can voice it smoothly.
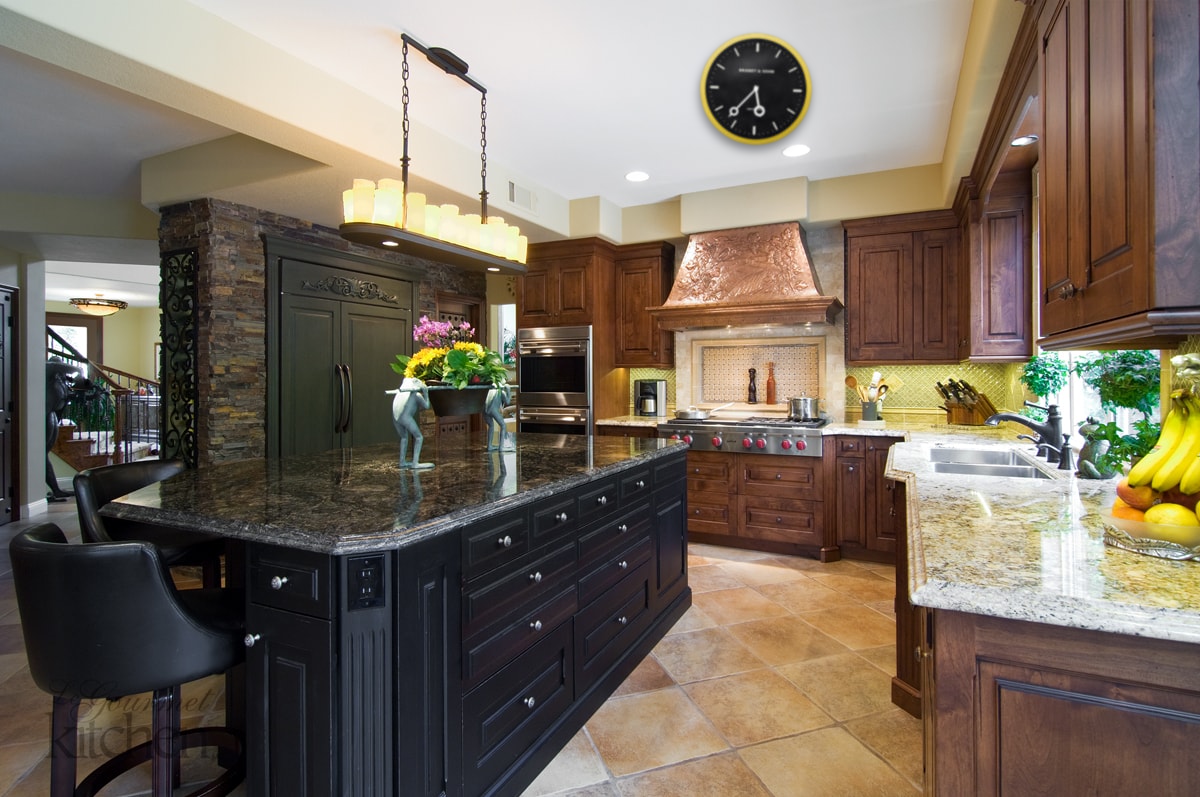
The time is 5h37
